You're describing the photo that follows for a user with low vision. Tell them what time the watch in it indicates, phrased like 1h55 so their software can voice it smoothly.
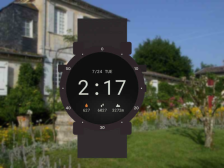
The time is 2h17
